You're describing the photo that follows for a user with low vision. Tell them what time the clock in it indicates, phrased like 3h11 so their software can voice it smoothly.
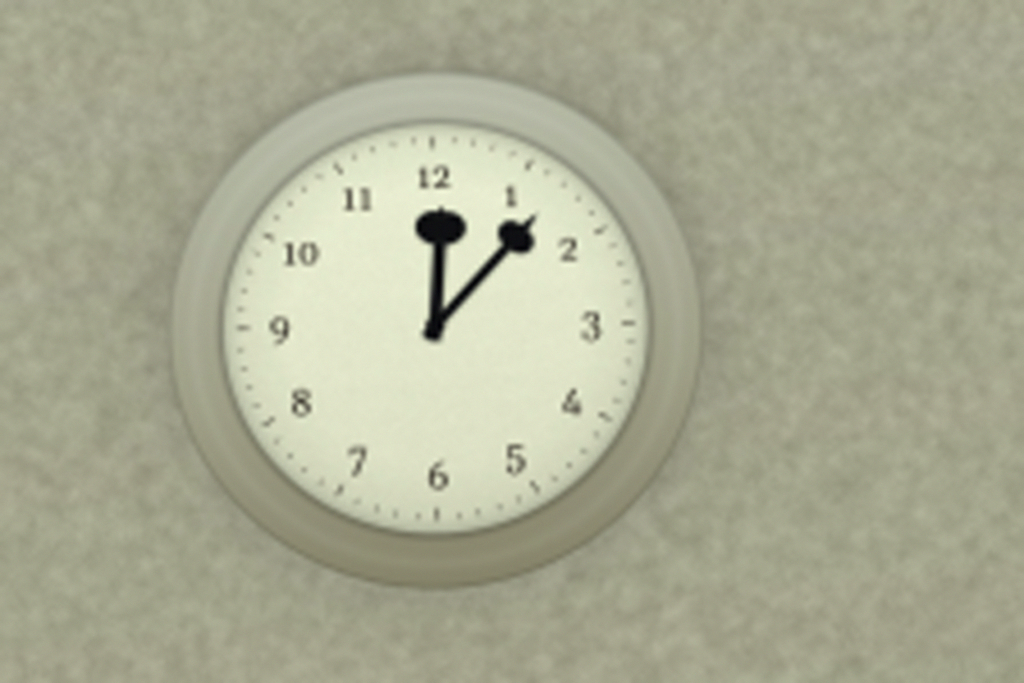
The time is 12h07
